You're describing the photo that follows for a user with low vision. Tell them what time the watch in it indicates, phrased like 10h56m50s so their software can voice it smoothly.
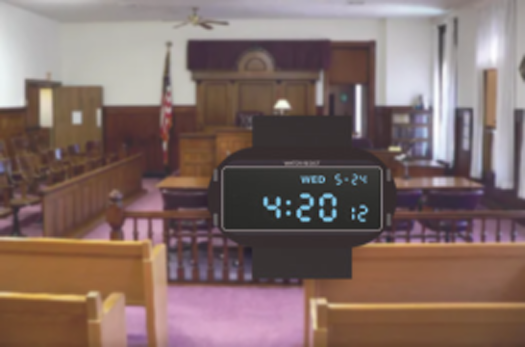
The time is 4h20m12s
